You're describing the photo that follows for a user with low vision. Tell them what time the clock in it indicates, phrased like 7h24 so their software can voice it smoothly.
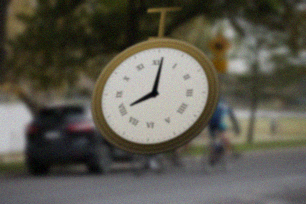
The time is 8h01
